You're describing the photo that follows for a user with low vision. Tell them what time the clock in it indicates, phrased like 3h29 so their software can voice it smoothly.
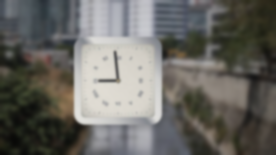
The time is 8h59
